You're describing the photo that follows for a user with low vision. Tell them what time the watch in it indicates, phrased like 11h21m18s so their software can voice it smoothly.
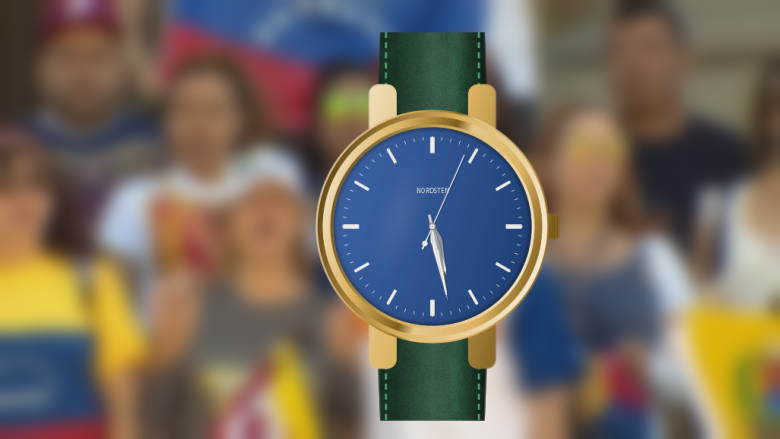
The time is 5h28m04s
